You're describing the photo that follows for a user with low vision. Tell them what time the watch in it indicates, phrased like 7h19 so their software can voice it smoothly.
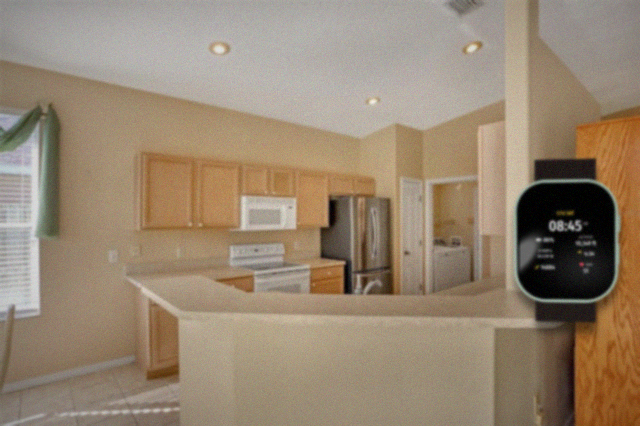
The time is 8h45
